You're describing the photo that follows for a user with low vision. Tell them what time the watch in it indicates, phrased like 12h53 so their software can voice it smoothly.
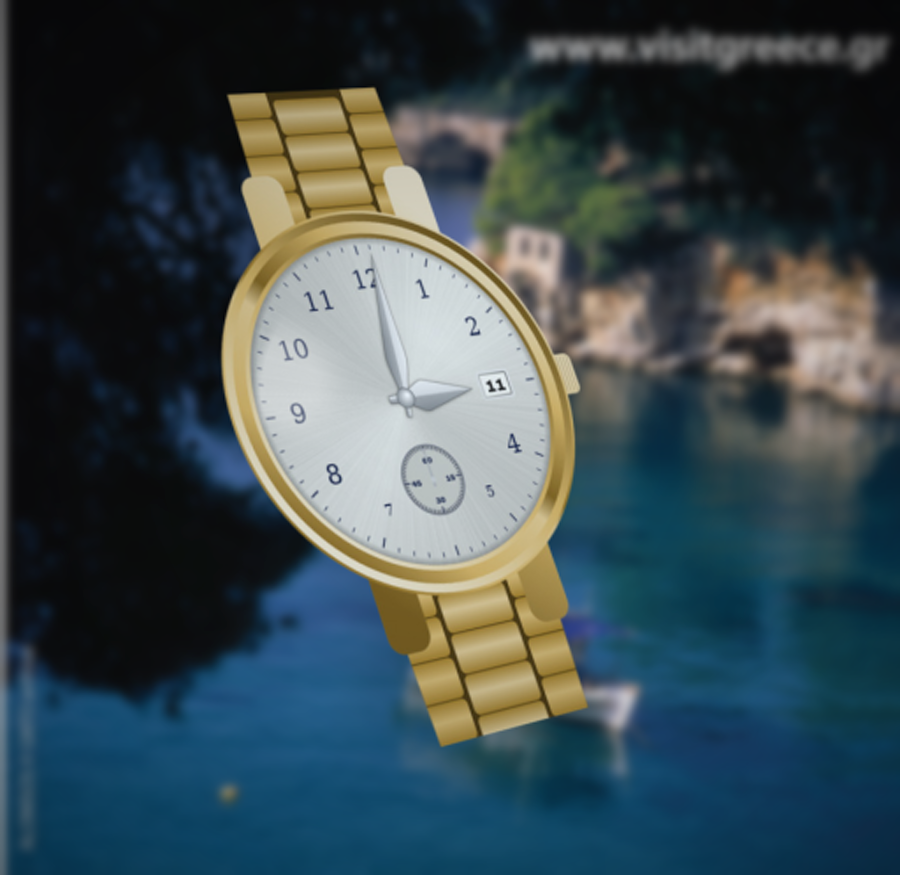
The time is 3h01
